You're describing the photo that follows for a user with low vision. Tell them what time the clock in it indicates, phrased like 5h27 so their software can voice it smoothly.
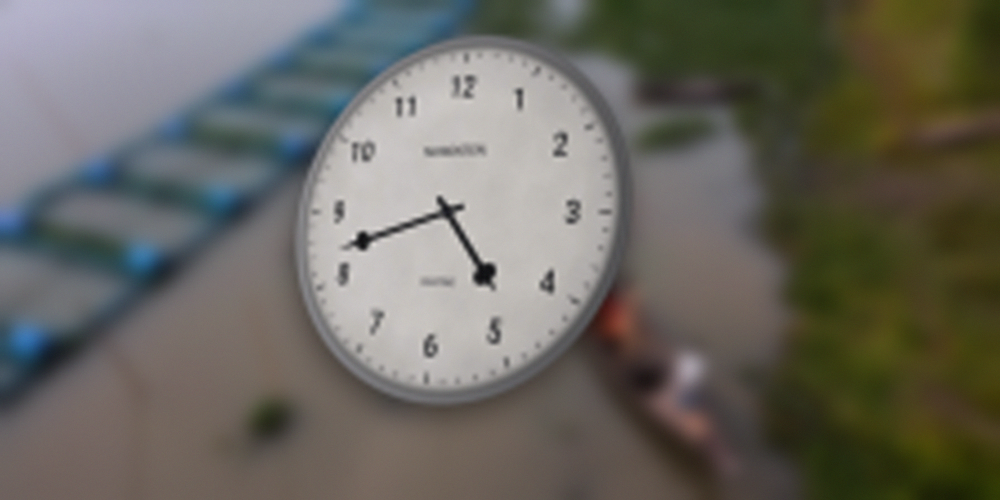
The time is 4h42
